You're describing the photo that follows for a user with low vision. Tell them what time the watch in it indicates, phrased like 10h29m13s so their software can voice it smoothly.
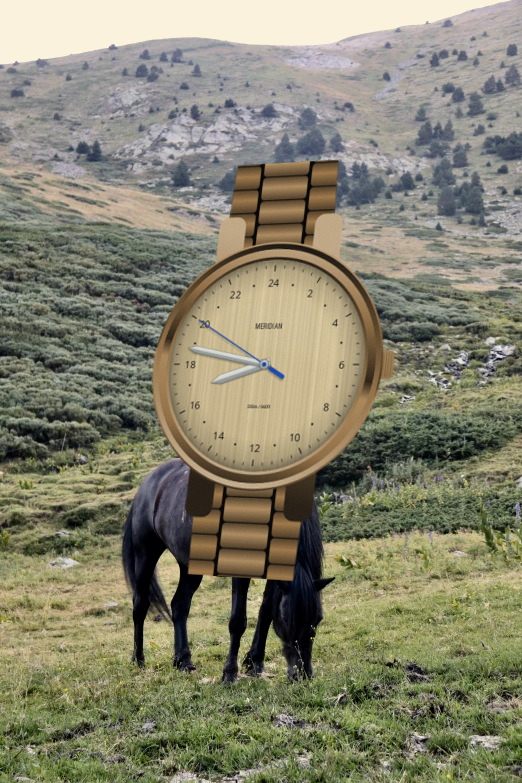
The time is 16h46m50s
